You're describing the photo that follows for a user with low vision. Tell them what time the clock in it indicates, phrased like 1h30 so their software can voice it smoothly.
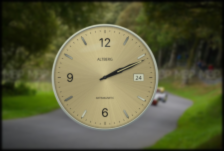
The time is 2h11
